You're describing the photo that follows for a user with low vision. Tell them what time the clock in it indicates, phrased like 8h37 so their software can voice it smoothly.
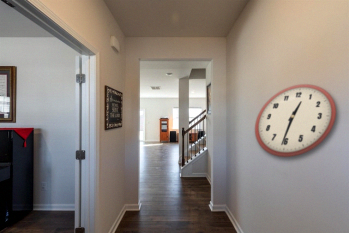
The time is 12h31
